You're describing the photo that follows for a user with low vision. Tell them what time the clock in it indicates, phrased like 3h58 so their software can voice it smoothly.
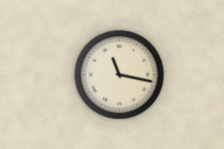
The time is 11h17
